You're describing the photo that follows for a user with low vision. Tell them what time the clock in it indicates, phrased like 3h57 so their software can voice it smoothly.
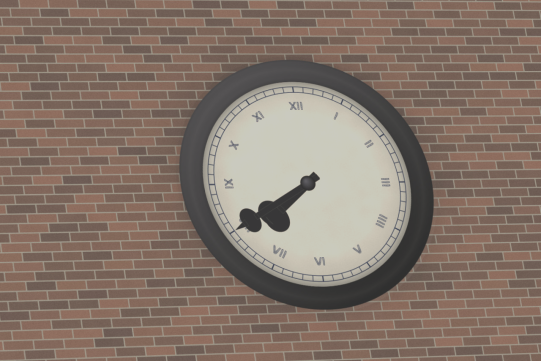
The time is 7h40
